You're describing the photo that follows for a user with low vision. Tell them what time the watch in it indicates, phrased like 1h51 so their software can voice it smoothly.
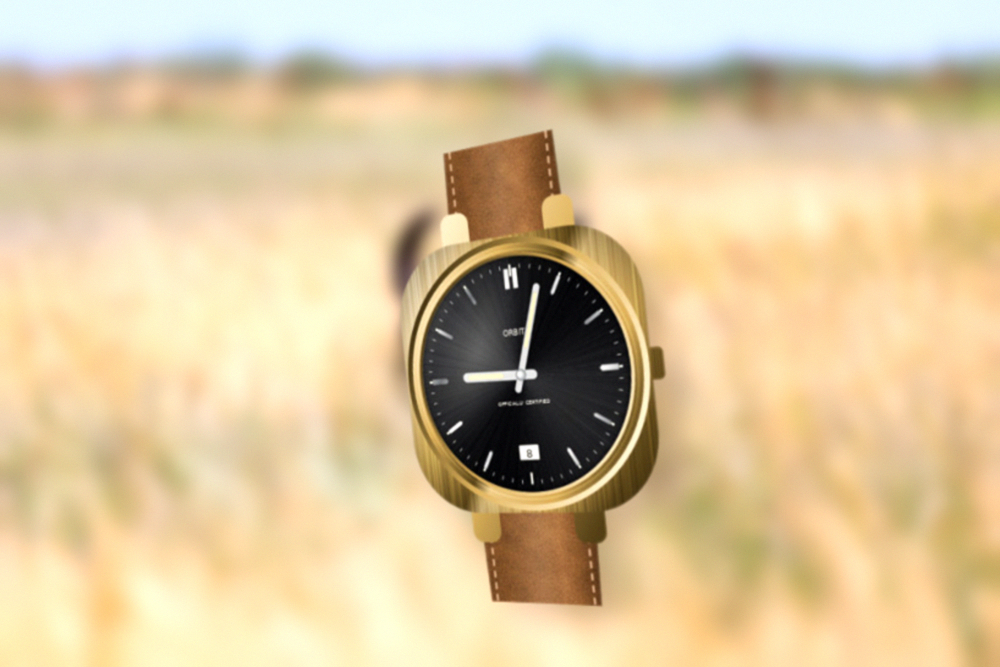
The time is 9h03
